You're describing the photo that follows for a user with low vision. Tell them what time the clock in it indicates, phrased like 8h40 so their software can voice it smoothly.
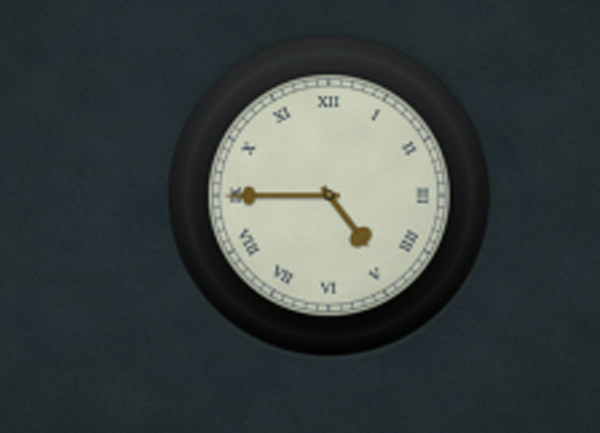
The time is 4h45
